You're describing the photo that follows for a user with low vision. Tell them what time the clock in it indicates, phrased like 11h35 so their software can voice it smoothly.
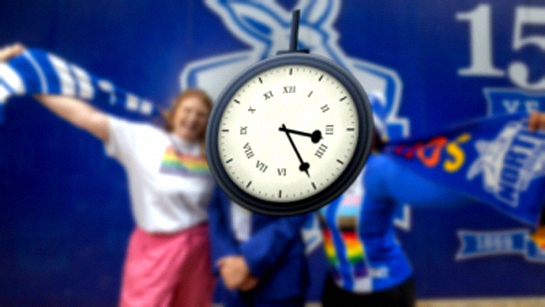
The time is 3h25
